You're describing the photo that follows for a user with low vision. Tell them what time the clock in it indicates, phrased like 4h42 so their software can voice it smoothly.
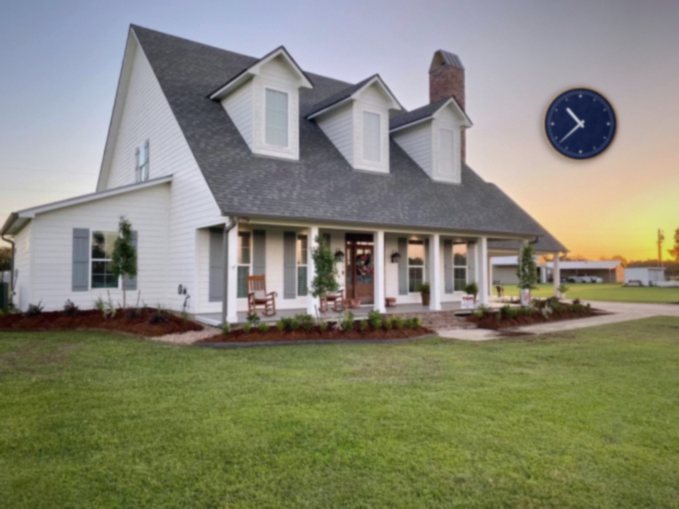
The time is 10h38
